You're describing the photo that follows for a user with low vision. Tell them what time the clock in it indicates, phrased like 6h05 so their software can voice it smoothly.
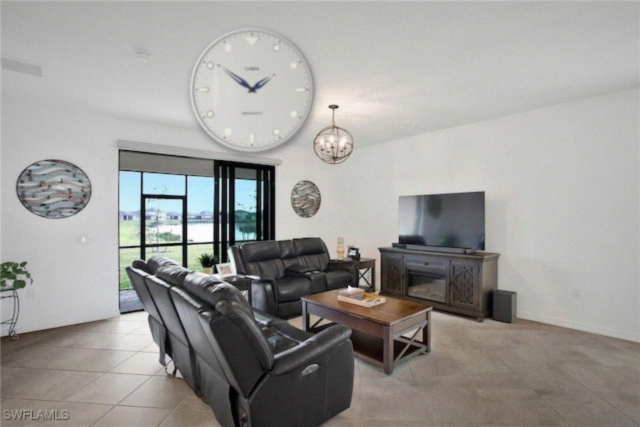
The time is 1h51
